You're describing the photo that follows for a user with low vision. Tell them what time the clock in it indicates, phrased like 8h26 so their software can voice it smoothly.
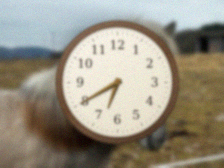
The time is 6h40
